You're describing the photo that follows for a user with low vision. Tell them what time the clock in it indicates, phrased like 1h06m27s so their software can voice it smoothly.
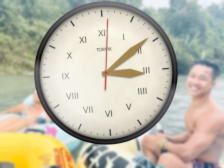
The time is 3h09m01s
